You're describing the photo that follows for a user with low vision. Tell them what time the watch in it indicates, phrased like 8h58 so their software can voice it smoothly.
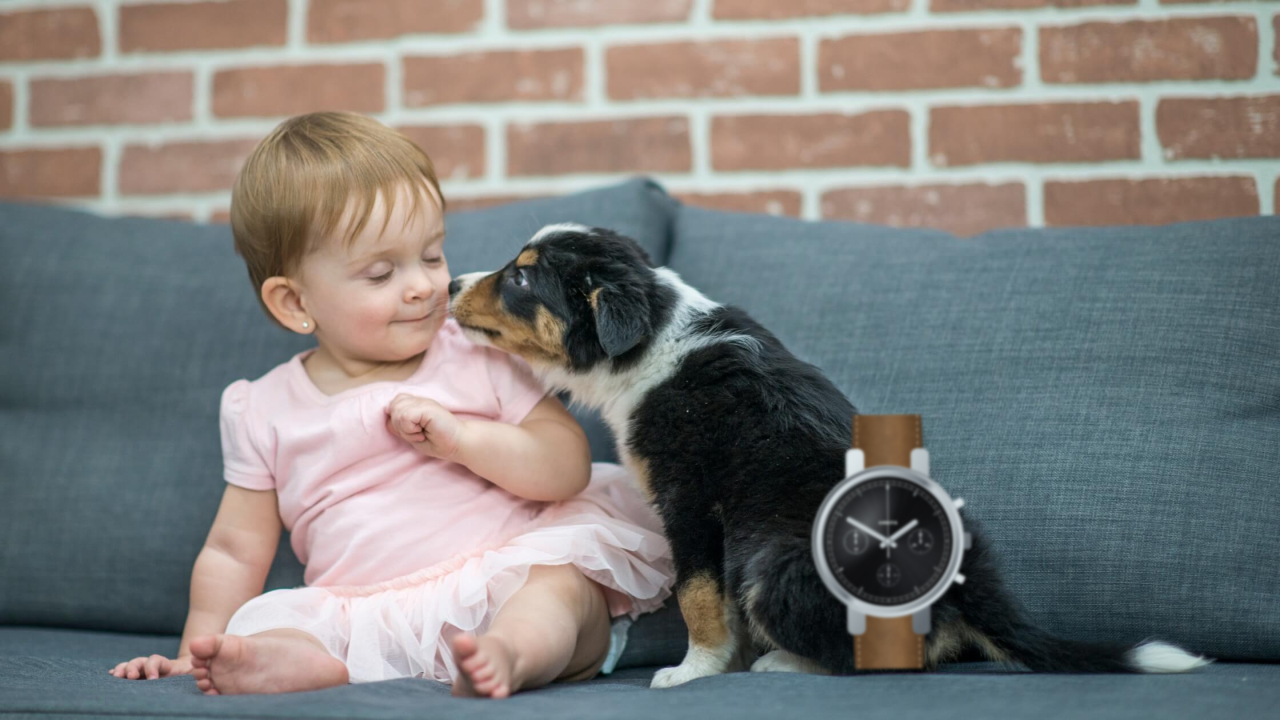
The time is 1h50
